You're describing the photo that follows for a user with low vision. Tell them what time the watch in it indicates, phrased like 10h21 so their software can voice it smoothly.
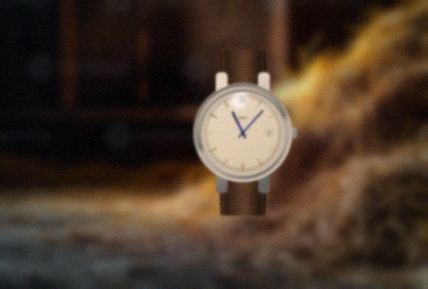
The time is 11h07
